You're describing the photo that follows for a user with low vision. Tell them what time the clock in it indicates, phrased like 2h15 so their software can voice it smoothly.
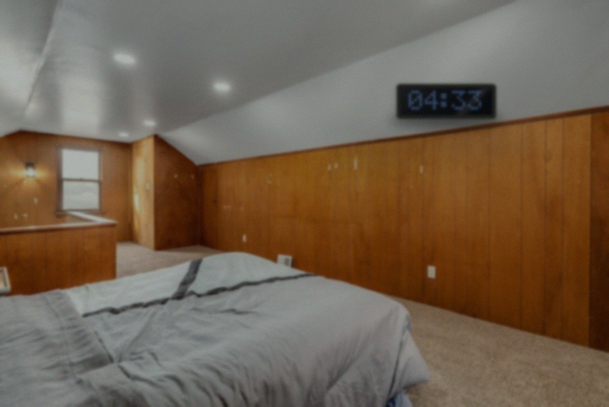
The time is 4h33
